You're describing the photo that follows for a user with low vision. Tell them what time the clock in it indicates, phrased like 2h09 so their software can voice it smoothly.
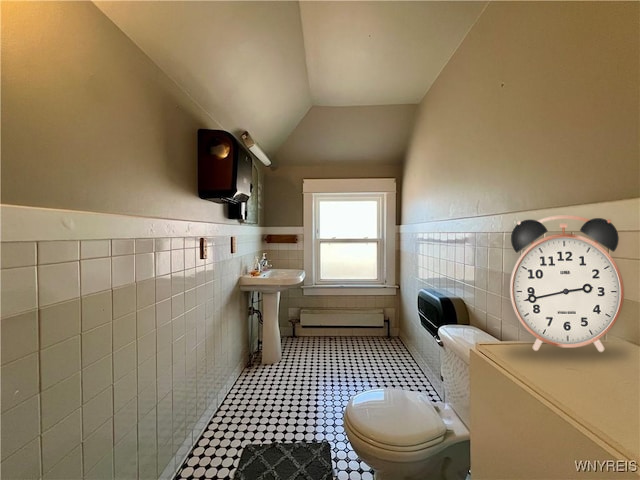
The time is 2h43
